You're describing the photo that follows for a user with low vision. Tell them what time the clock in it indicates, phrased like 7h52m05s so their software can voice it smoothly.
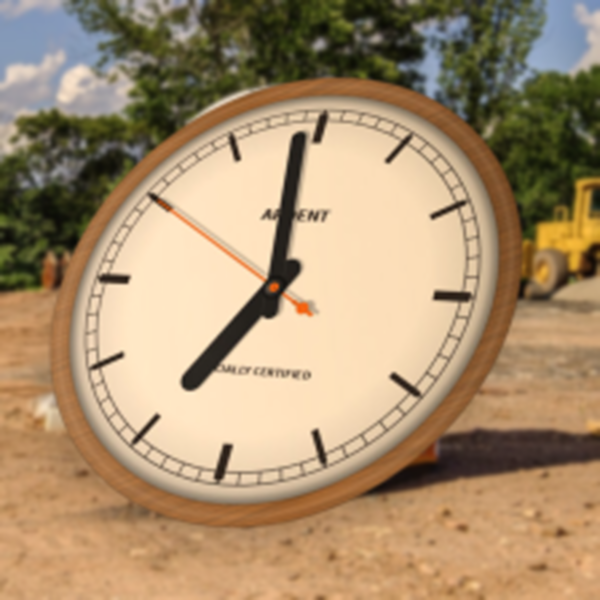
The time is 6h58m50s
